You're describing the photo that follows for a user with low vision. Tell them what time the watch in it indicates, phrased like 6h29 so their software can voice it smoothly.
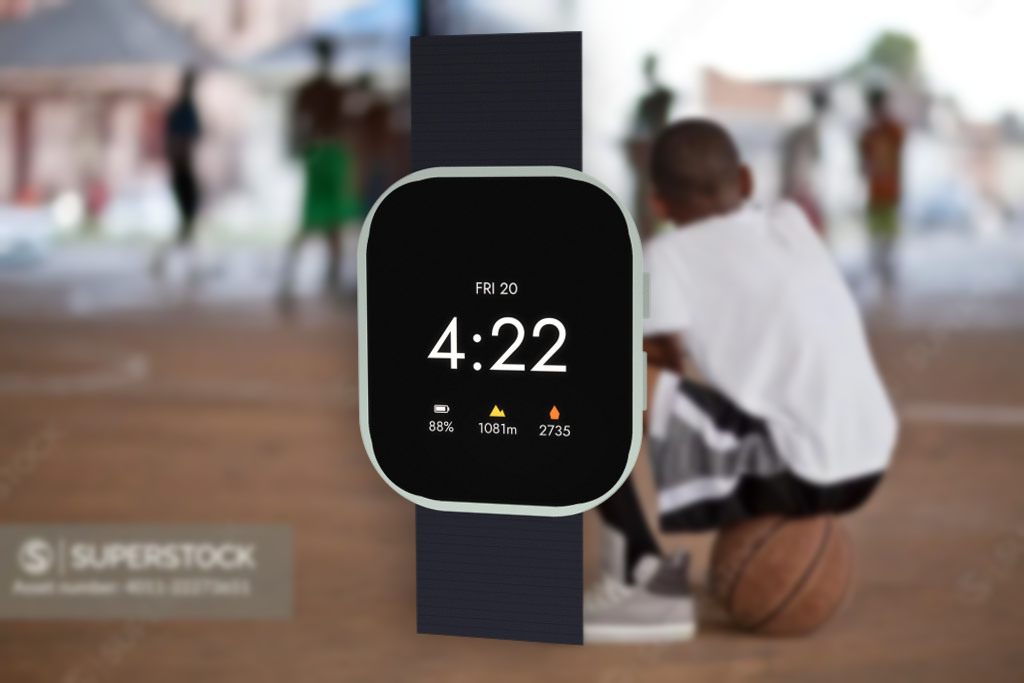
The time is 4h22
